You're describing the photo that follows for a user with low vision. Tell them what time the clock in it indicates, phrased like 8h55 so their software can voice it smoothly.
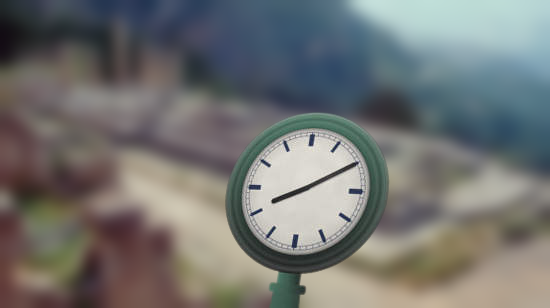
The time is 8h10
